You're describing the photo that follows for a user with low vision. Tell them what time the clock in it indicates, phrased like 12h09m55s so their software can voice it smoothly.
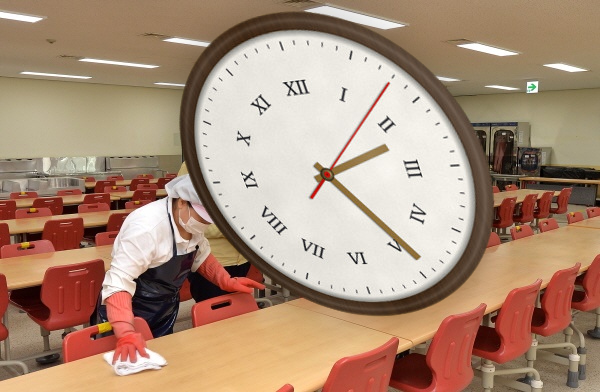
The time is 2h24m08s
